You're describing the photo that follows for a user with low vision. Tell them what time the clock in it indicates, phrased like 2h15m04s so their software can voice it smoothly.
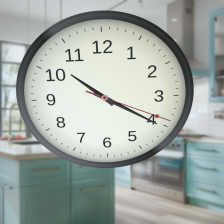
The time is 10h20m19s
